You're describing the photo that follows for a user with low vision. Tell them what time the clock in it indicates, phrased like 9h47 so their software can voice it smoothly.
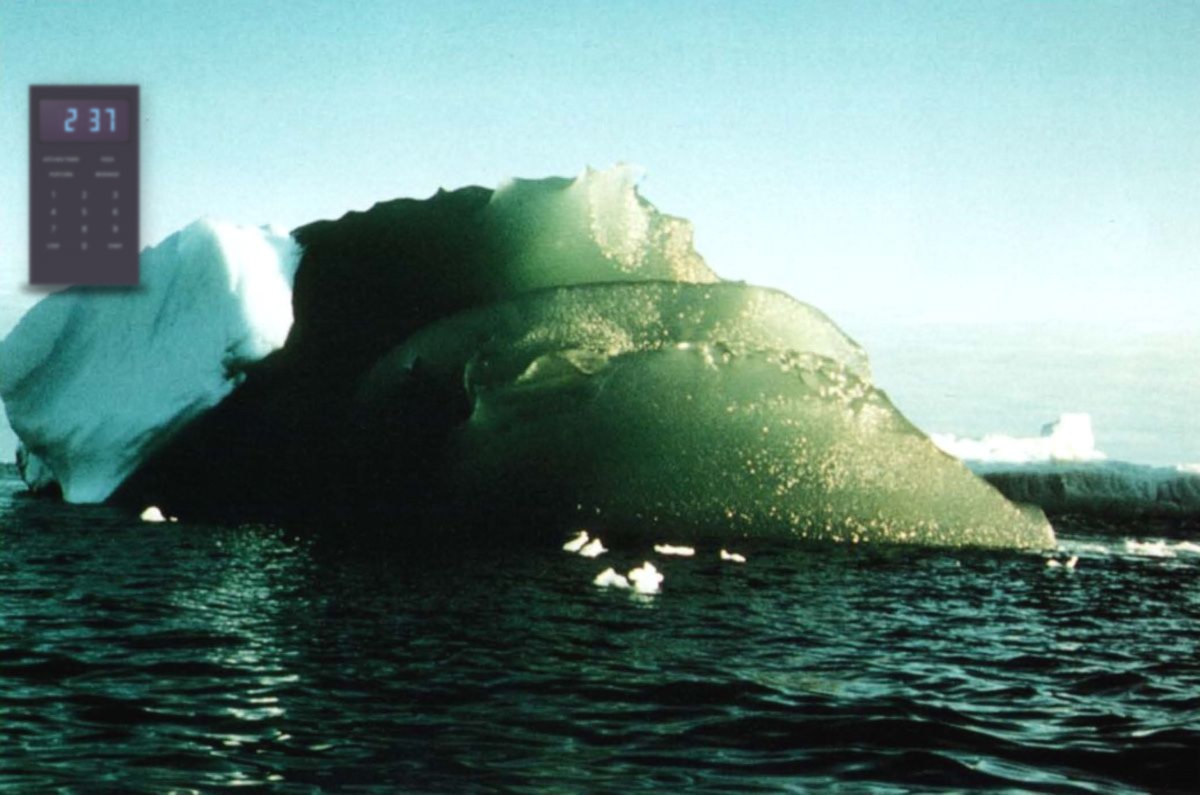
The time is 2h37
